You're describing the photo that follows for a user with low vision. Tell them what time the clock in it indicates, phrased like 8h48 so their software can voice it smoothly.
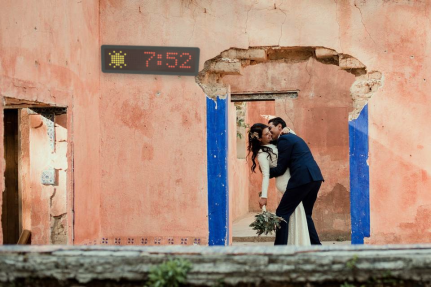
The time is 7h52
